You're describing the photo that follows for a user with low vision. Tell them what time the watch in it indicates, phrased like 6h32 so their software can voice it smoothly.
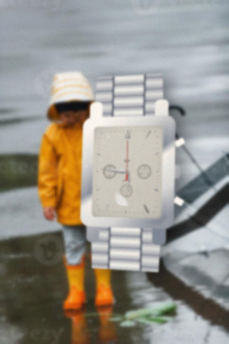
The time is 5h46
